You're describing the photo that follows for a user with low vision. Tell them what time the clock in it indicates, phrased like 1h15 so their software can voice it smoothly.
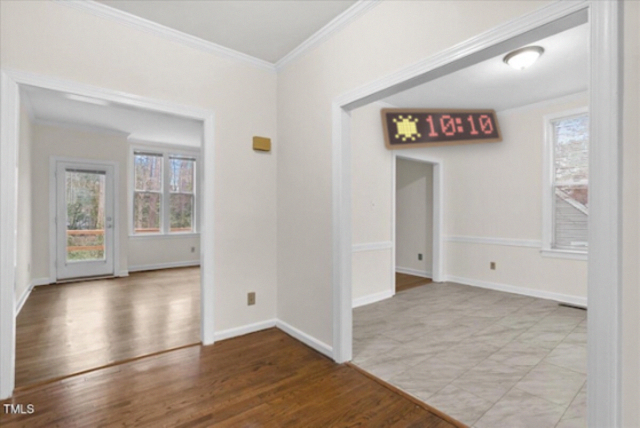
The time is 10h10
